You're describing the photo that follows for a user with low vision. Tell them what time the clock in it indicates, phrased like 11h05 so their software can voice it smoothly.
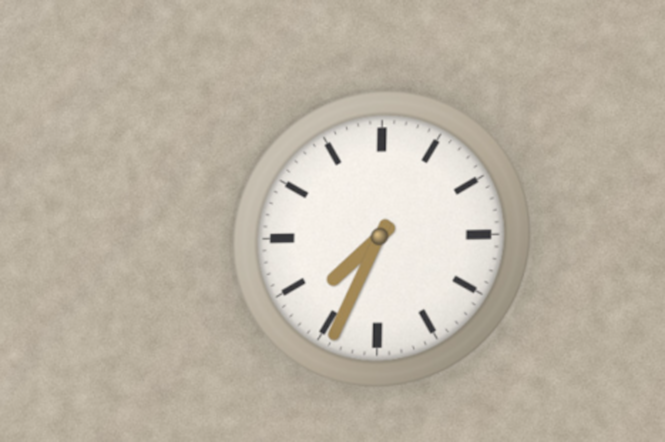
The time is 7h34
